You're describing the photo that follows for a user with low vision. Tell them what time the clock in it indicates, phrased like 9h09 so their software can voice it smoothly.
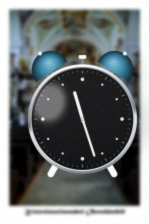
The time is 11h27
